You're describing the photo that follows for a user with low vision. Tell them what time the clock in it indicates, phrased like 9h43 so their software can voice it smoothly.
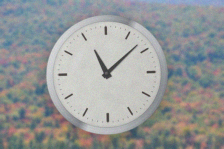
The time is 11h08
